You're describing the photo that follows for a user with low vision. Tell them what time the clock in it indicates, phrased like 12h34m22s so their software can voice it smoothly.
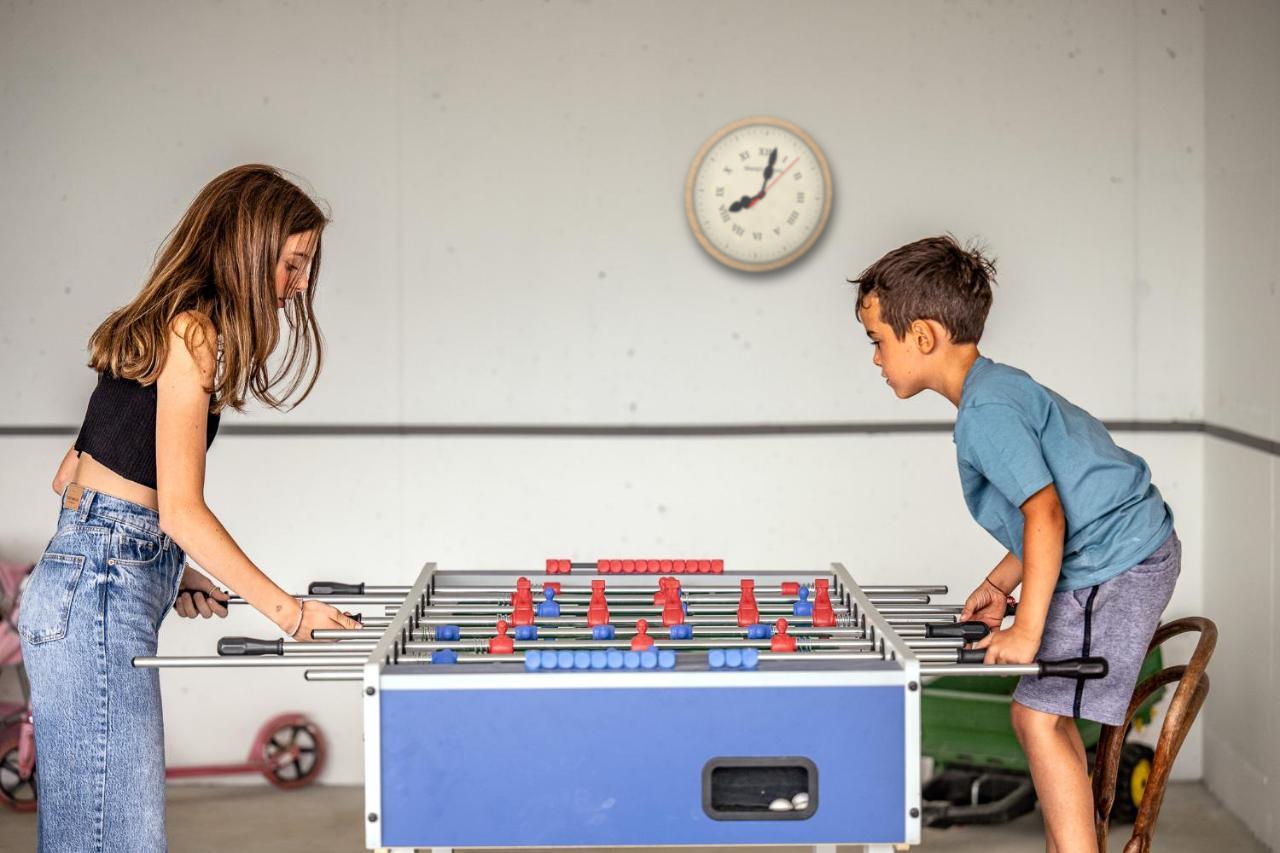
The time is 8h02m07s
